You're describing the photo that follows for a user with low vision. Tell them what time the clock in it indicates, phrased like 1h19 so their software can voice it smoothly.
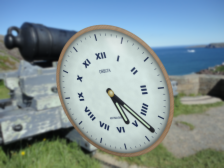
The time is 5h23
